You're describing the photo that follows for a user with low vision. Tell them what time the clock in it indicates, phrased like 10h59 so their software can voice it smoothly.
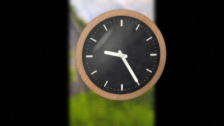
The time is 9h25
